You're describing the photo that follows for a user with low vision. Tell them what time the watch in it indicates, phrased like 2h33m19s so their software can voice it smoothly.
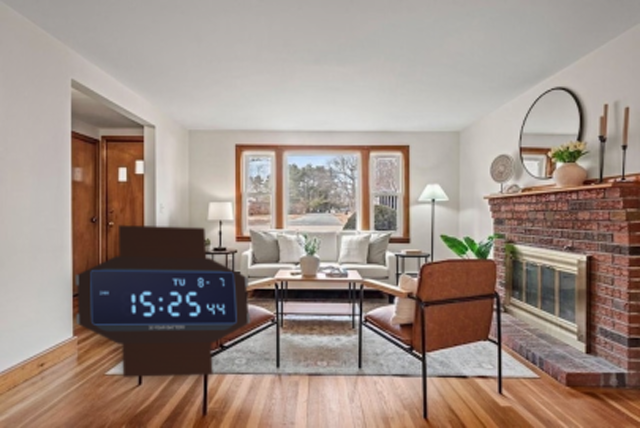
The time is 15h25m44s
